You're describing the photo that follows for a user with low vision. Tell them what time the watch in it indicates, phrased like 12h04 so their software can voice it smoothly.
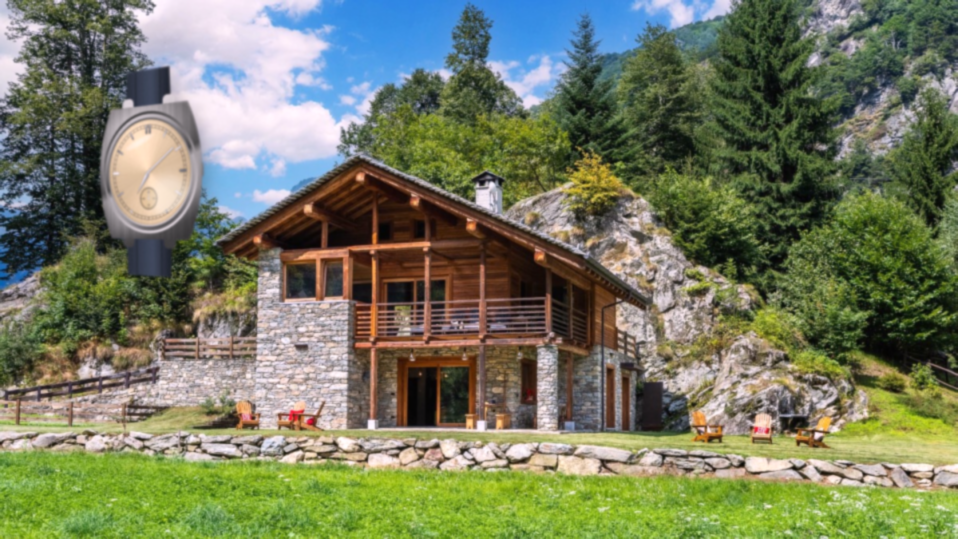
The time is 7h09
